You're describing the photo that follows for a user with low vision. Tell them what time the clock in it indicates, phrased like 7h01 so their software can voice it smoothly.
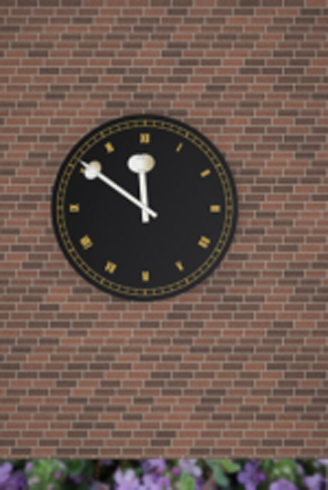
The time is 11h51
